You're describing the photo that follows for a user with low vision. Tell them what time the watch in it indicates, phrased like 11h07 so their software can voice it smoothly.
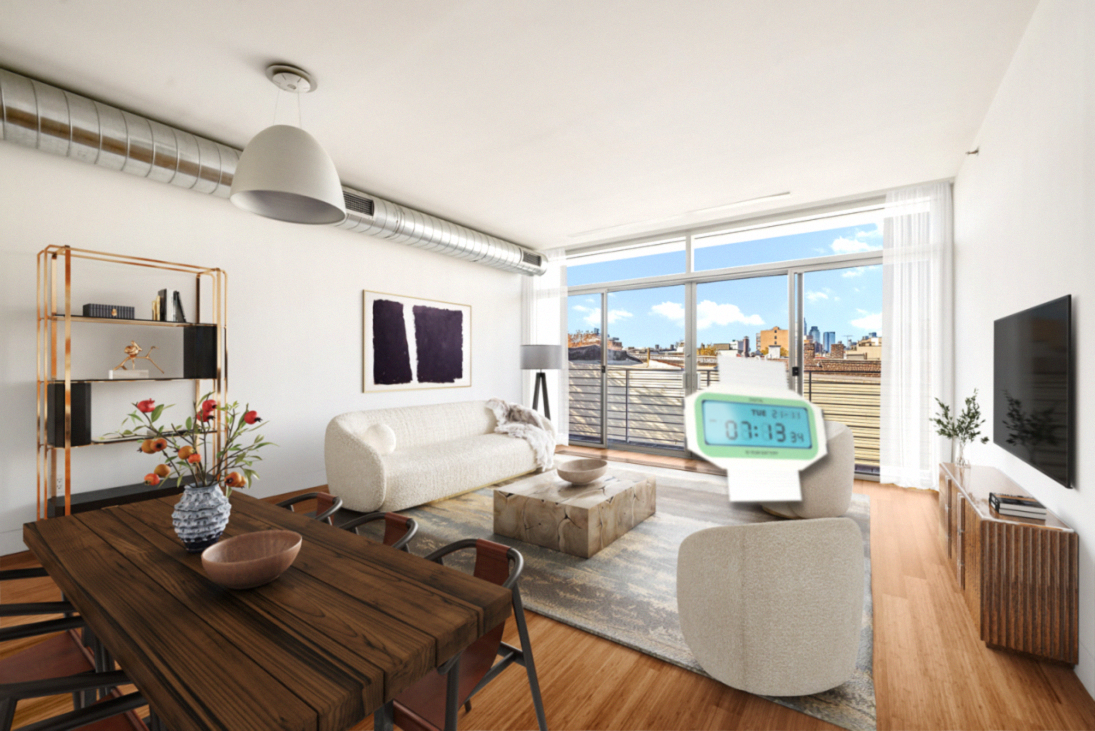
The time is 7h13
